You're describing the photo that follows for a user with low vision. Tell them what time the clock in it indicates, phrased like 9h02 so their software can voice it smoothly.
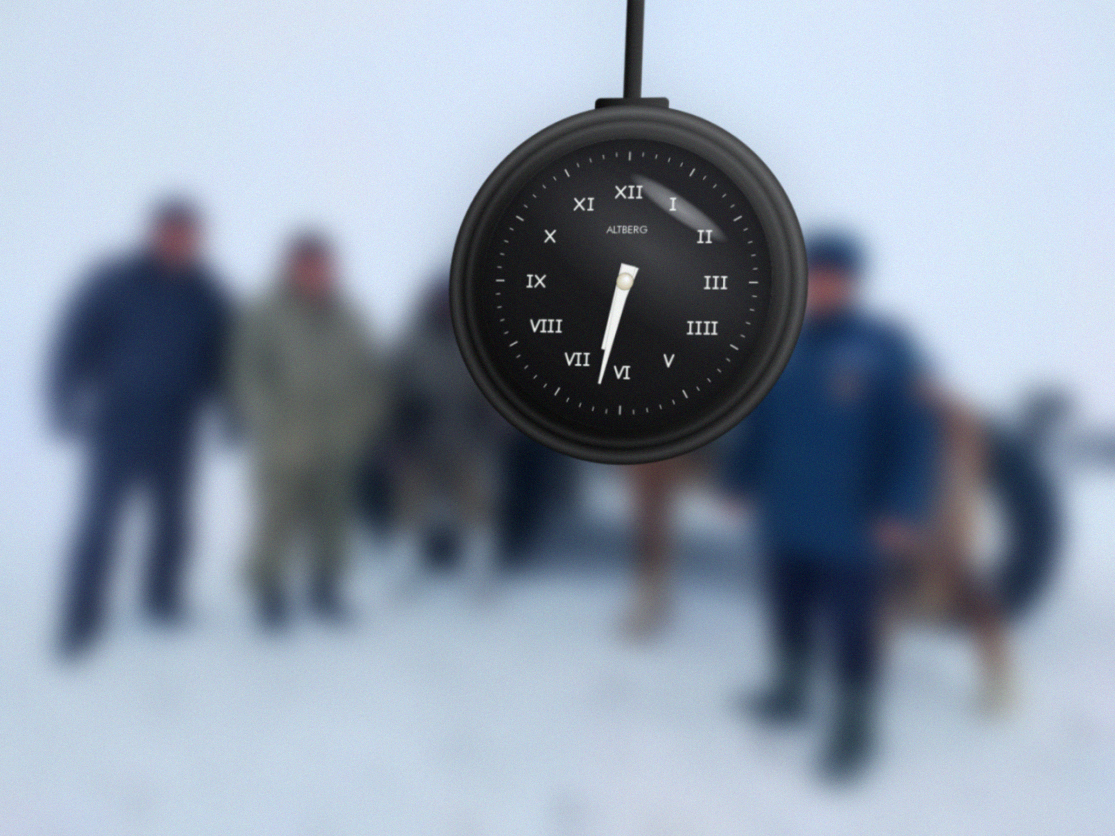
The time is 6h32
